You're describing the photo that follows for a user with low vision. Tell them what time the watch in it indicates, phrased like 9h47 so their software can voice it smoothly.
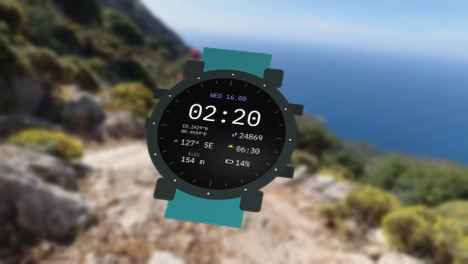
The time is 2h20
